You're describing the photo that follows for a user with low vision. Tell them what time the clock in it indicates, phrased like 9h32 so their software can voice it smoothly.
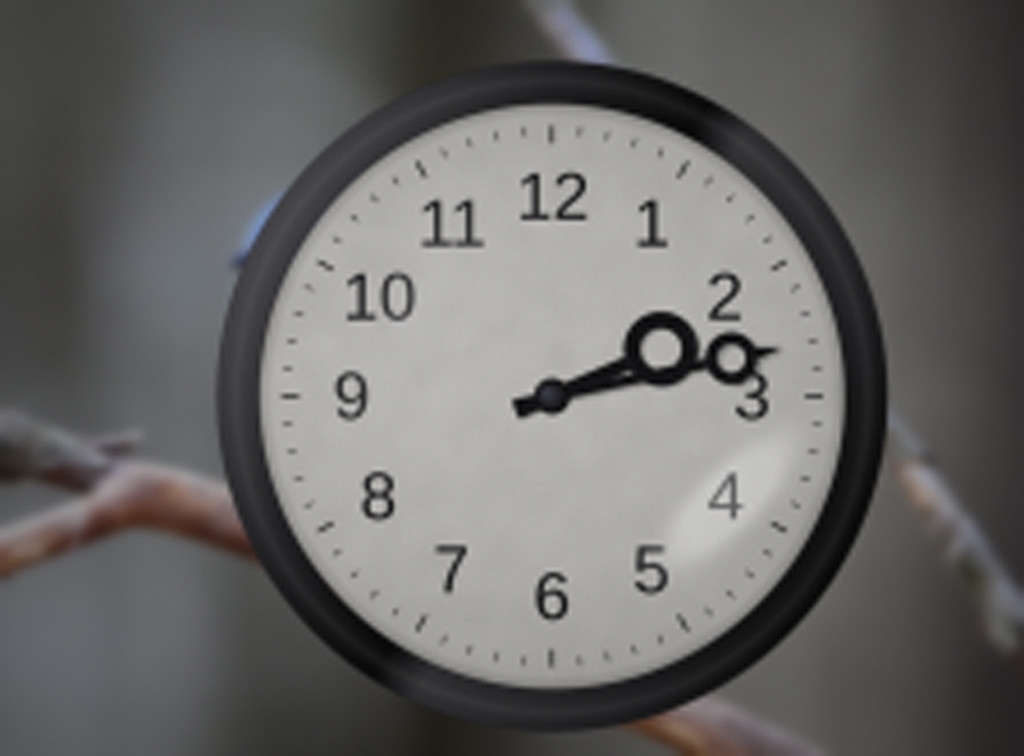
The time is 2h13
